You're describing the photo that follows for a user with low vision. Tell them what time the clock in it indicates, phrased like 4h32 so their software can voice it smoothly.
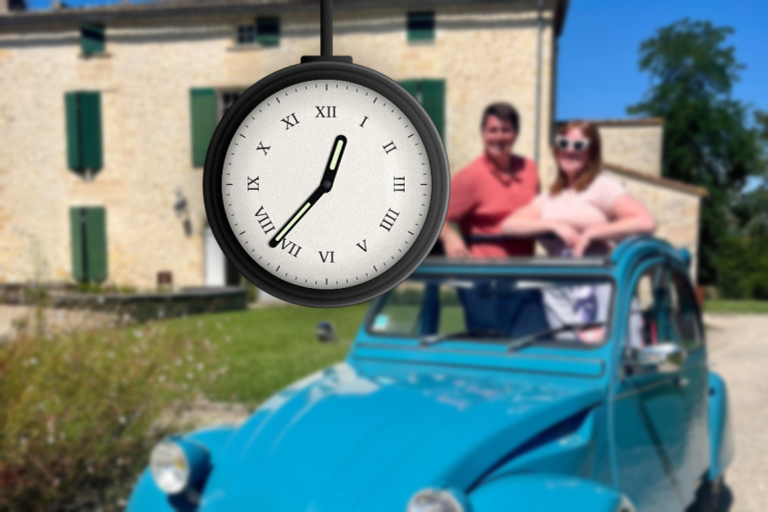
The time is 12h37
